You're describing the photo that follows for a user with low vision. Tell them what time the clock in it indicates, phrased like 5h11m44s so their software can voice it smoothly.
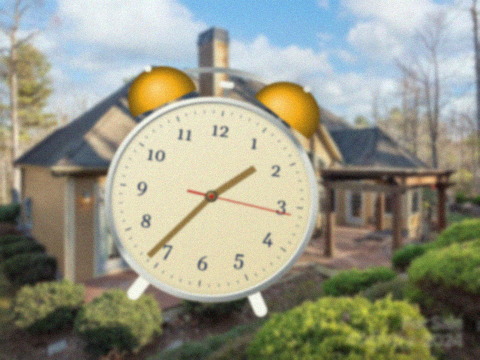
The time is 1h36m16s
